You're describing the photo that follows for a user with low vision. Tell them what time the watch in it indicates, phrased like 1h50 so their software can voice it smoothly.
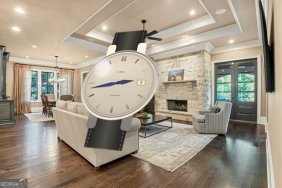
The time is 2h43
